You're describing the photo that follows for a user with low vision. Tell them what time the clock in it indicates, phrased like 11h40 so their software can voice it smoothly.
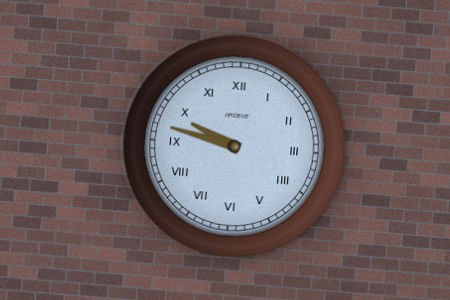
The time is 9h47
